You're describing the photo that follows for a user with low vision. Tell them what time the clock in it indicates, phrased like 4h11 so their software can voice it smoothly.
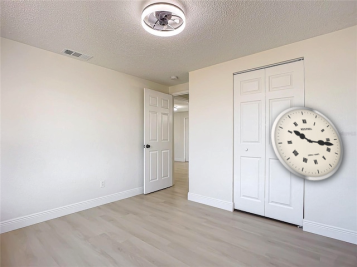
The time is 10h17
